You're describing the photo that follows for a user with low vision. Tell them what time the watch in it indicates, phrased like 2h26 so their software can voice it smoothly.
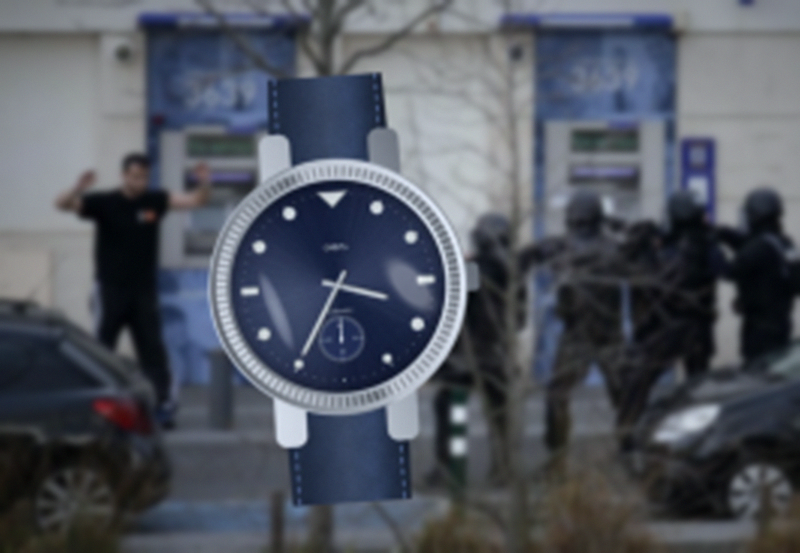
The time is 3h35
